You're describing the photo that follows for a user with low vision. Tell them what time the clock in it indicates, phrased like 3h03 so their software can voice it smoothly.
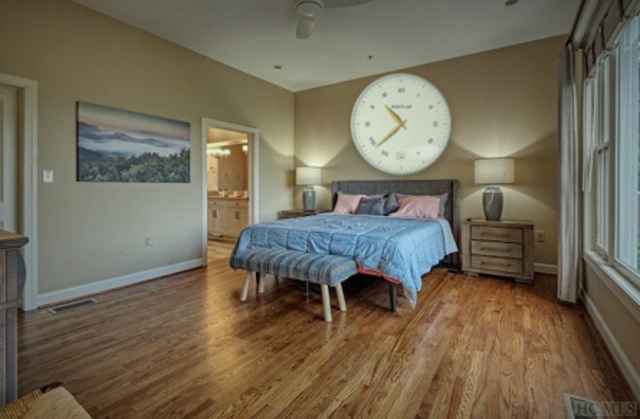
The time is 10h38
